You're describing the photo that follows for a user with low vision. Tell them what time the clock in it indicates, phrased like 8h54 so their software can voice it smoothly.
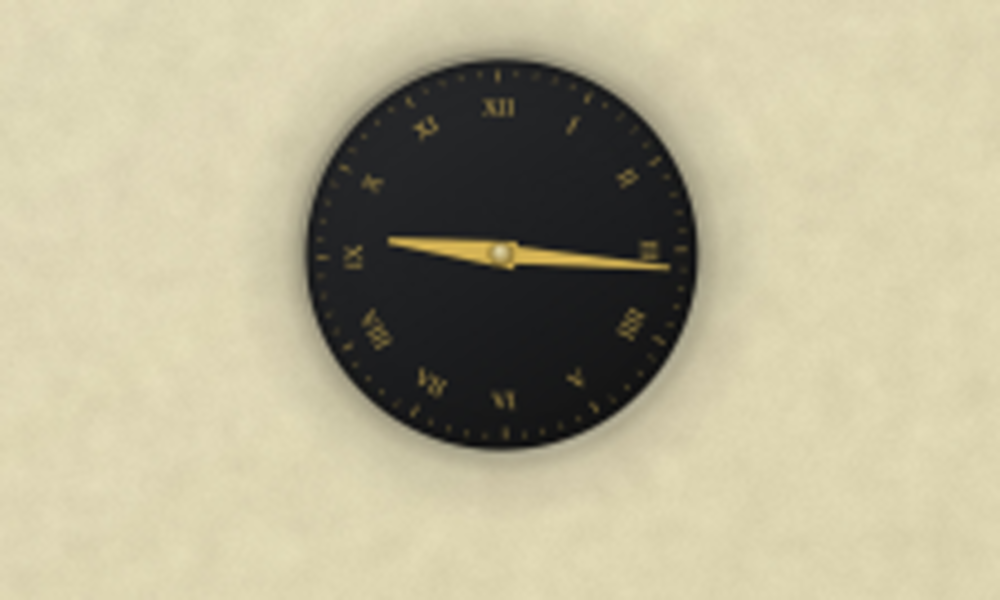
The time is 9h16
